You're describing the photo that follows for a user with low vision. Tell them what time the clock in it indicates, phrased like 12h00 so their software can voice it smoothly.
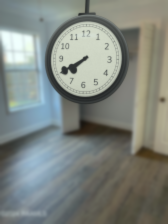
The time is 7h40
